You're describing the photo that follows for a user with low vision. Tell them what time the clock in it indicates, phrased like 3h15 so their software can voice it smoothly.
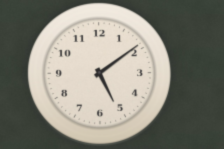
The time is 5h09
